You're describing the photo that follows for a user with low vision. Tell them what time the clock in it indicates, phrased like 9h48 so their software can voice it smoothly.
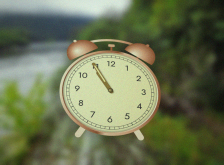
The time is 10h55
